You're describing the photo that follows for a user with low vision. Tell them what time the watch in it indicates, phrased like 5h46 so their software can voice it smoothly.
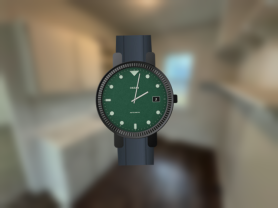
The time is 2h02
